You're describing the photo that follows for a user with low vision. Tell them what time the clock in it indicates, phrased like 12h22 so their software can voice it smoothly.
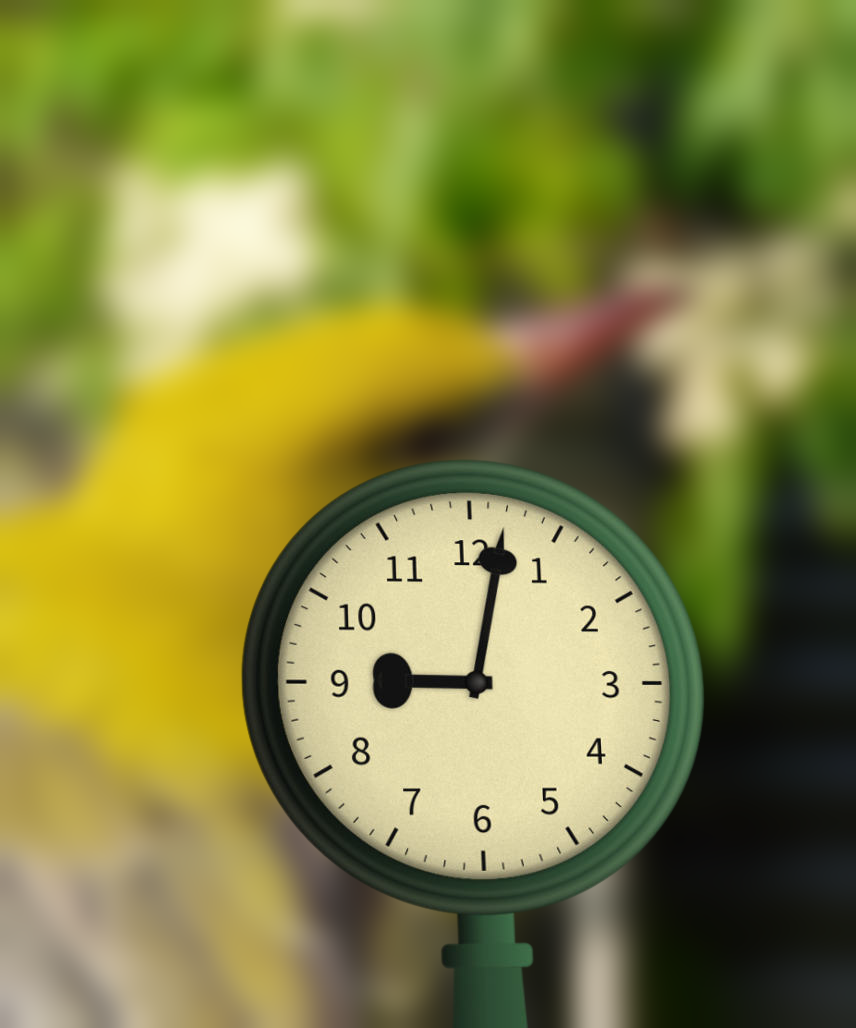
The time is 9h02
